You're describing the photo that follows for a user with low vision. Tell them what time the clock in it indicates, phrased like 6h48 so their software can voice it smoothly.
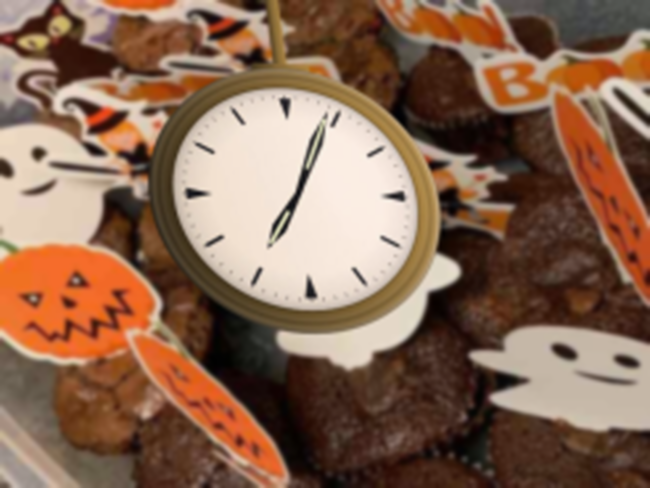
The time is 7h04
